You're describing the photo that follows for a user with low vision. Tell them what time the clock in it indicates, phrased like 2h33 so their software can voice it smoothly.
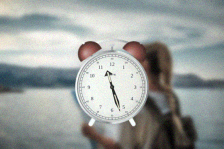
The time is 11h27
